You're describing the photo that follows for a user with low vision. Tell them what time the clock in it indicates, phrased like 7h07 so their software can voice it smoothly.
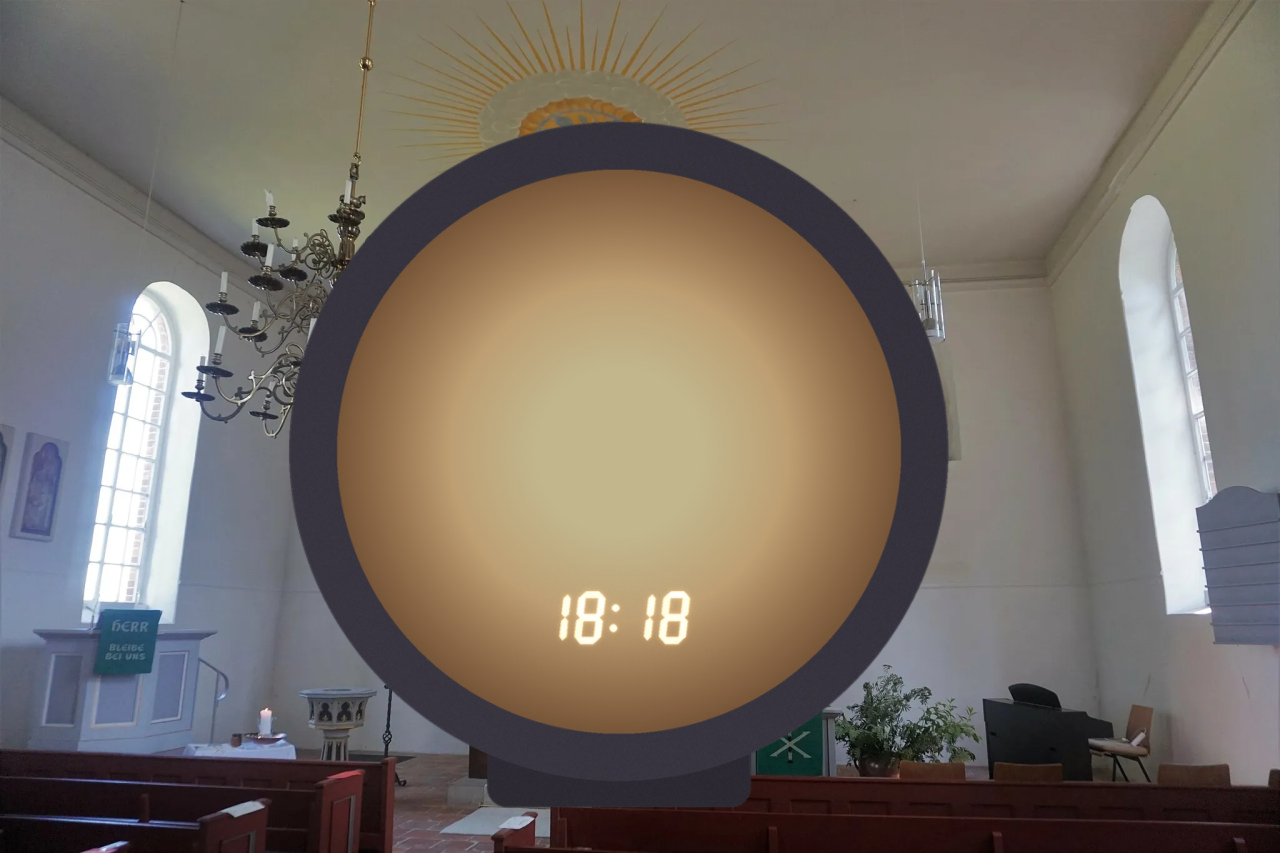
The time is 18h18
